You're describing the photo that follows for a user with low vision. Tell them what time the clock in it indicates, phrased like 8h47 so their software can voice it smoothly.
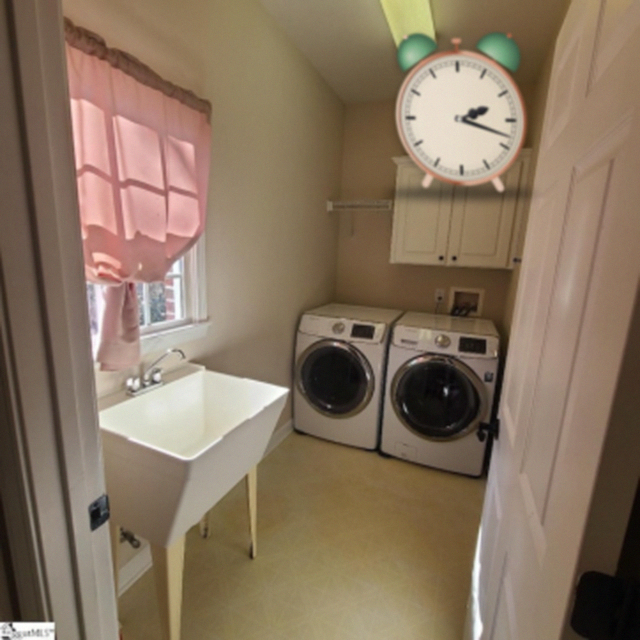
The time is 2h18
